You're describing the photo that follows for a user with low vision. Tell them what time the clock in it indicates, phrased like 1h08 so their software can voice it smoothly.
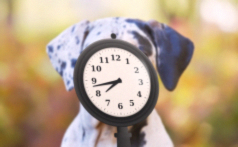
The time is 7h43
